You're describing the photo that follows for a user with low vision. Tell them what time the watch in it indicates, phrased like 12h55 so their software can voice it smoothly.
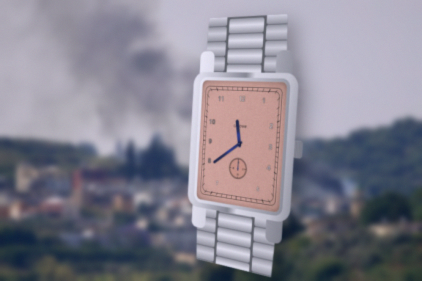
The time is 11h39
